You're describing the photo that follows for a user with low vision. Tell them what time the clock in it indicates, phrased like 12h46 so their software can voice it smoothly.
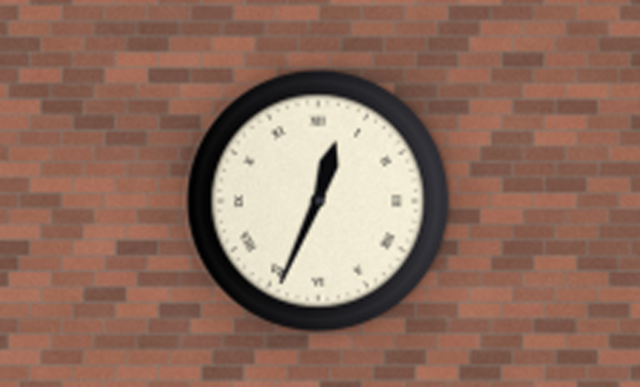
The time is 12h34
